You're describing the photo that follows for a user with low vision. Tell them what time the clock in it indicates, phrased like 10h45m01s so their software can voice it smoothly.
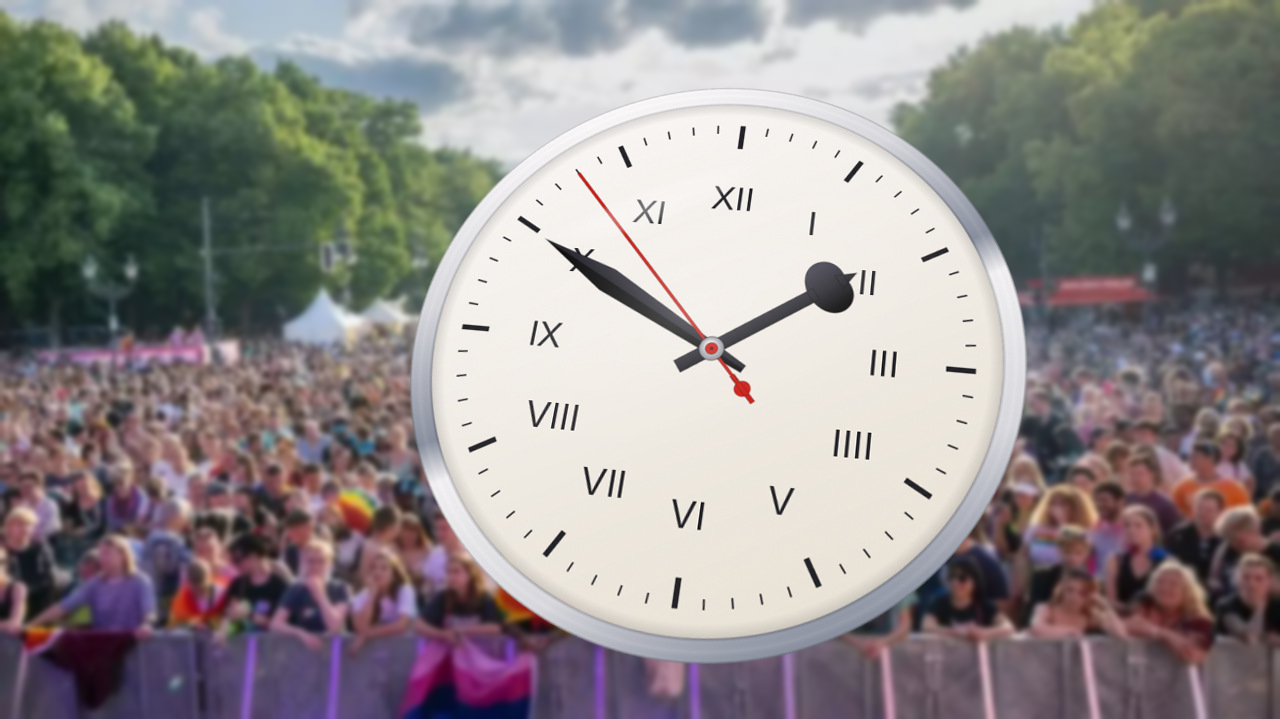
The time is 1h49m53s
